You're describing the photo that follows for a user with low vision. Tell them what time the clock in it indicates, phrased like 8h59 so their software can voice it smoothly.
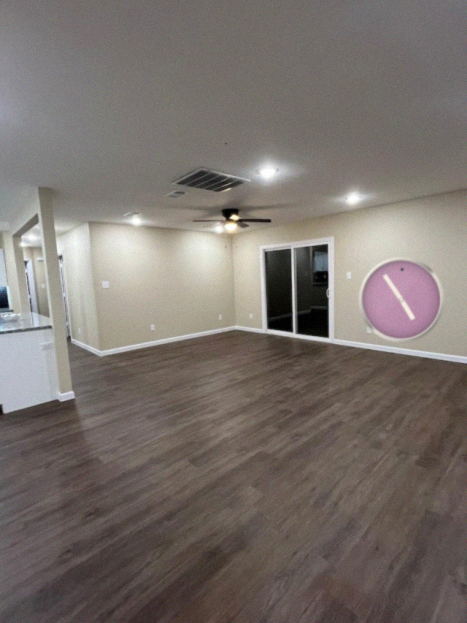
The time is 4h54
